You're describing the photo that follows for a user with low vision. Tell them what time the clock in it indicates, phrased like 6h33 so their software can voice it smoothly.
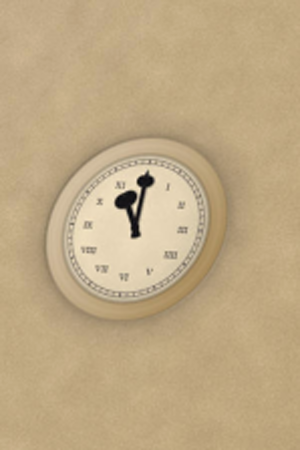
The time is 11h00
